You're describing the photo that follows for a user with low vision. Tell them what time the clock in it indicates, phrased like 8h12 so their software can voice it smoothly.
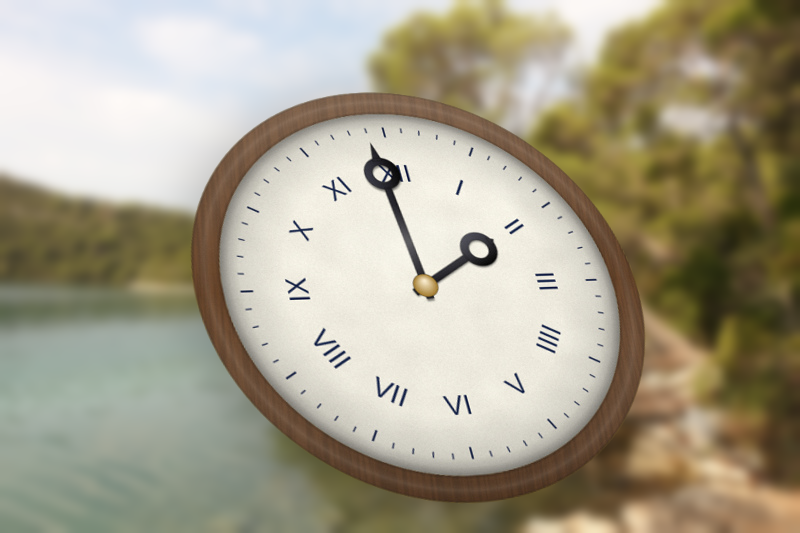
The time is 1h59
